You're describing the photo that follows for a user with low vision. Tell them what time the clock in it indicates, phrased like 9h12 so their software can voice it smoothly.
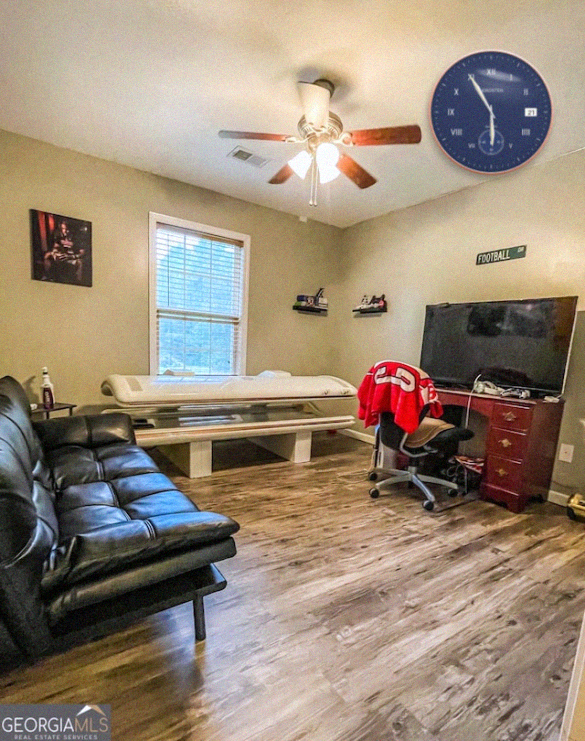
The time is 5h55
